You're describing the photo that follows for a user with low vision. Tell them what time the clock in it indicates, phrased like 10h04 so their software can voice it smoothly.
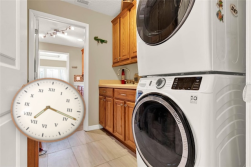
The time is 7h18
